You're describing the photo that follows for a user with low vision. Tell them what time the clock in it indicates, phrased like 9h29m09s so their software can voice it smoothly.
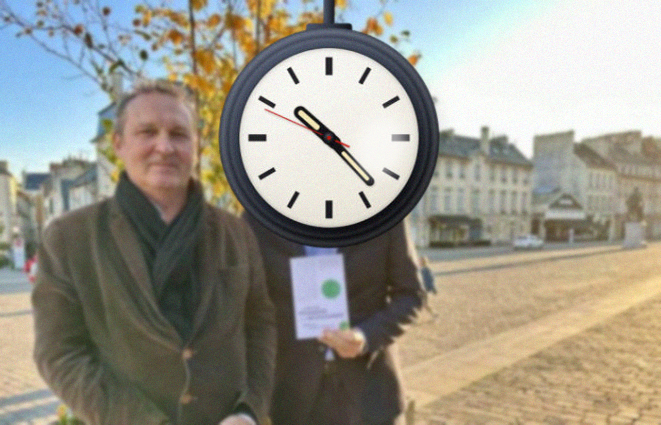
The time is 10h22m49s
